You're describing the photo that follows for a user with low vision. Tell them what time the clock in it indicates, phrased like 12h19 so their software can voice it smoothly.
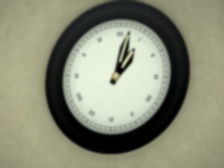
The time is 1h02
